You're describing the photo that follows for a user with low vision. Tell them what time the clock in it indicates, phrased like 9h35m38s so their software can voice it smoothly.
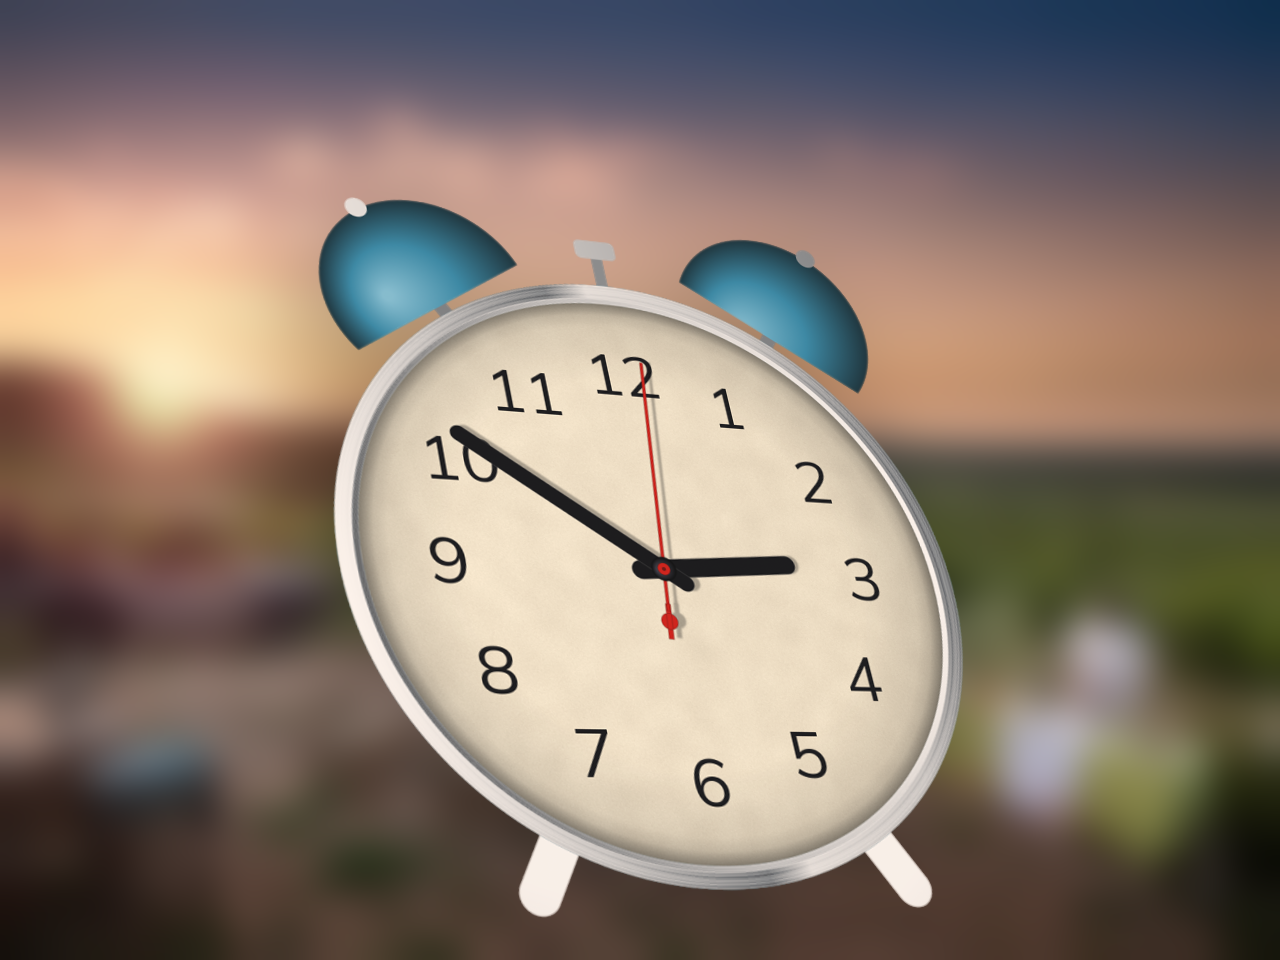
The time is 2h51m01s
